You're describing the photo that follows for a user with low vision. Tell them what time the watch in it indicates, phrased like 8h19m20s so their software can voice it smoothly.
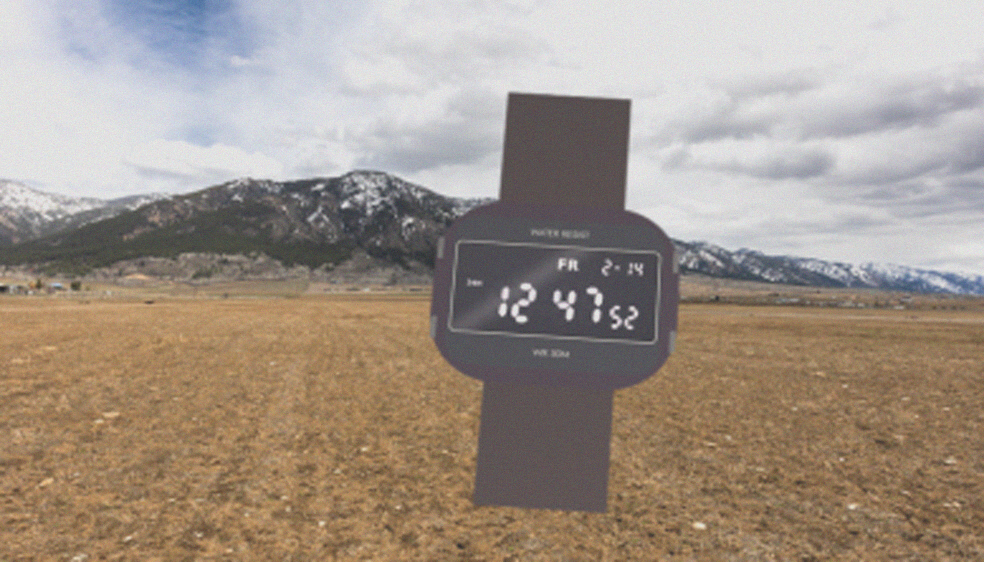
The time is 12h47m52s
